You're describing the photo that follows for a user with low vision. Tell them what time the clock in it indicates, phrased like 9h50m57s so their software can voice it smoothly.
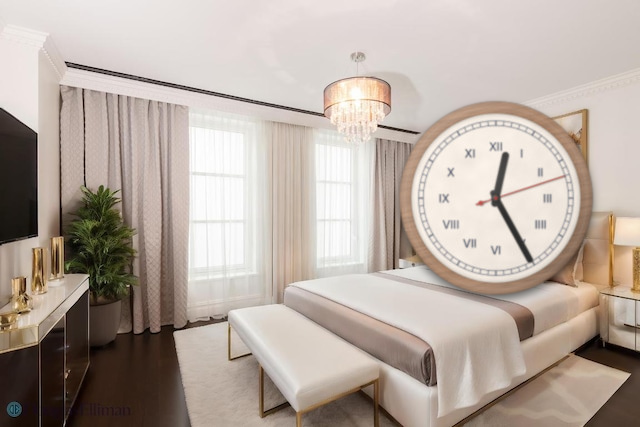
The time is 12h25m12s
